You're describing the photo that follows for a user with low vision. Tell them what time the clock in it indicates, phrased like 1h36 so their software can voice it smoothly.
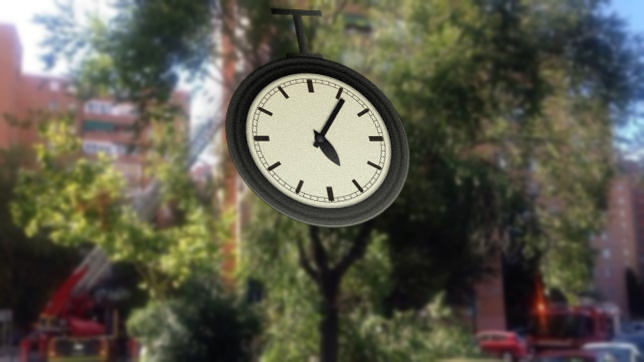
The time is 5h06
